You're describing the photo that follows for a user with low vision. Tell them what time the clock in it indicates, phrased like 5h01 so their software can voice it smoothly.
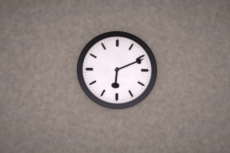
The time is 6h11
